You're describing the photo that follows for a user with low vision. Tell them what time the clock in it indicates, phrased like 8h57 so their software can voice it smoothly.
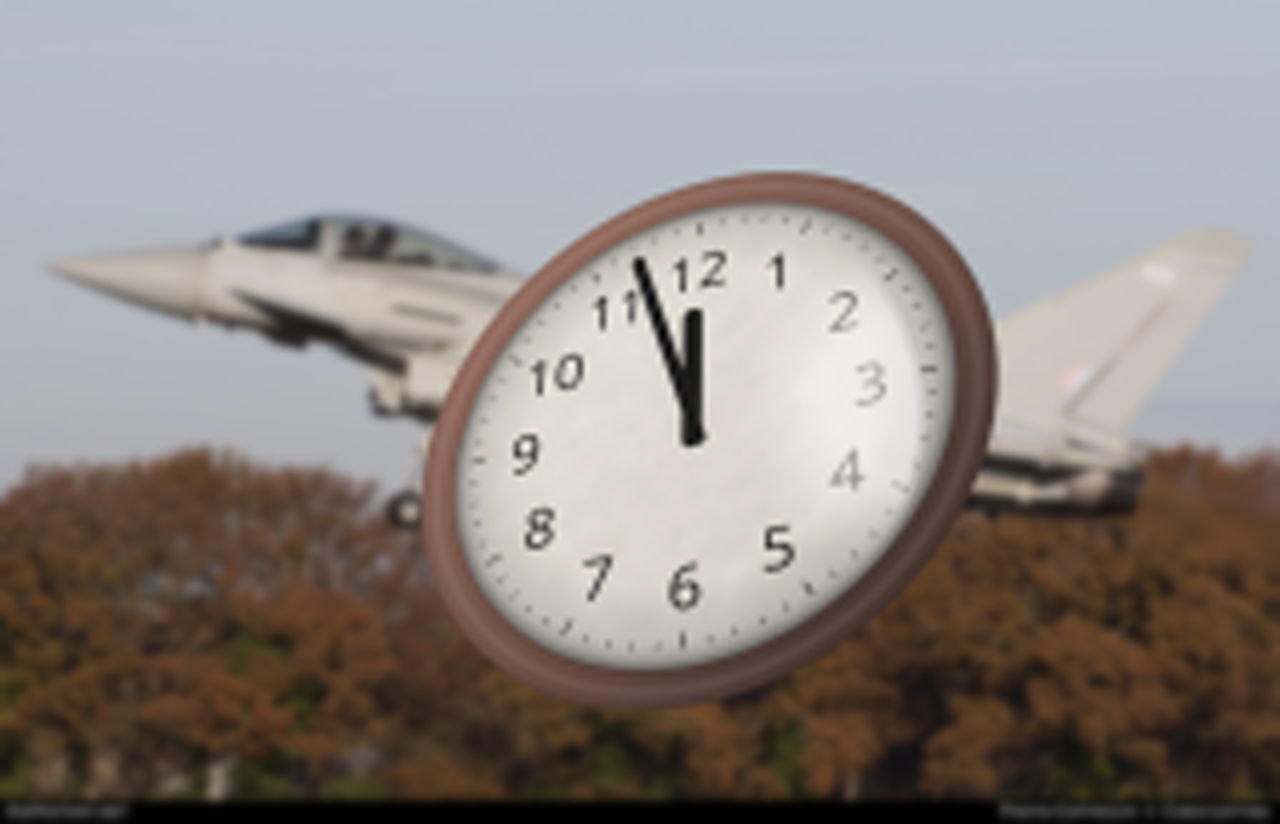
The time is 11h57
